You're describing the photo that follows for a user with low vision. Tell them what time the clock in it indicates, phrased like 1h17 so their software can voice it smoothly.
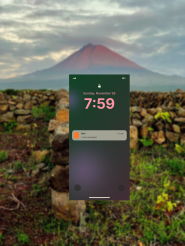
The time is 7h59
